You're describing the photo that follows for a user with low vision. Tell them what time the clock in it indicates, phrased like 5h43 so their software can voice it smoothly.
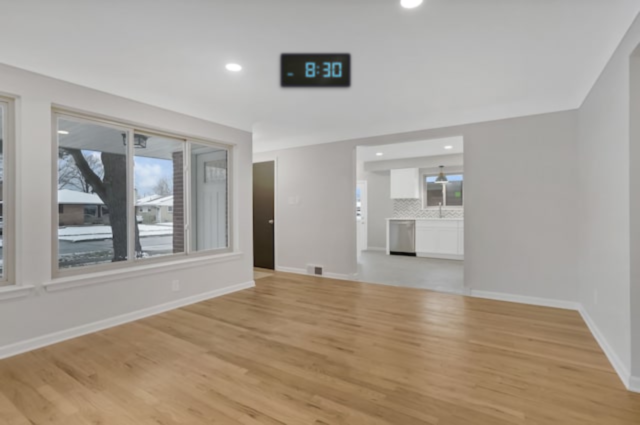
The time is 8h30
